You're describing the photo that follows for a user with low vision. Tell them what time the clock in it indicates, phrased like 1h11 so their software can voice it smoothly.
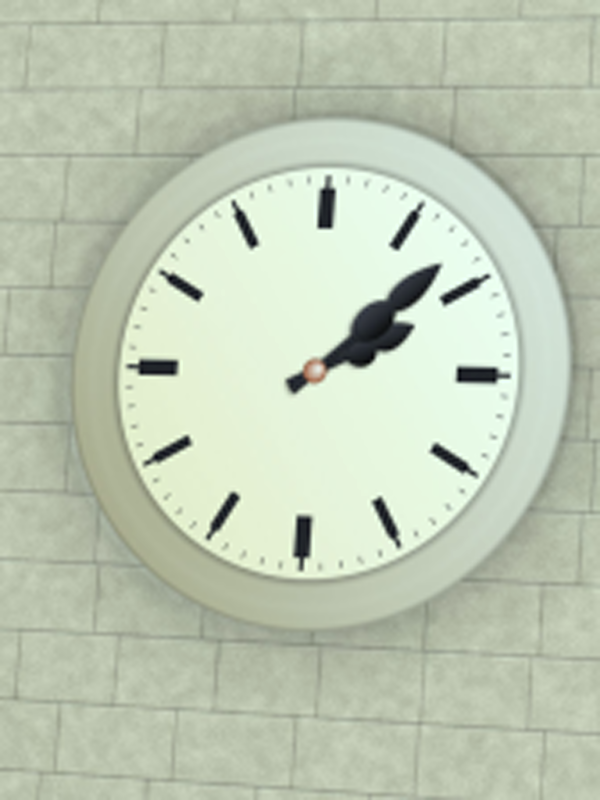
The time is 2h08
